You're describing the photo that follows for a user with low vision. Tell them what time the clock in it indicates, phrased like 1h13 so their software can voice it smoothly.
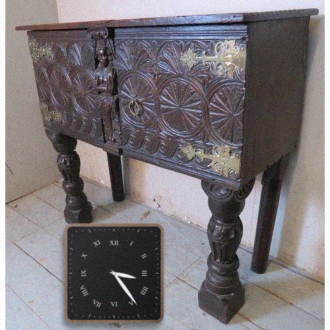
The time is 3h24
